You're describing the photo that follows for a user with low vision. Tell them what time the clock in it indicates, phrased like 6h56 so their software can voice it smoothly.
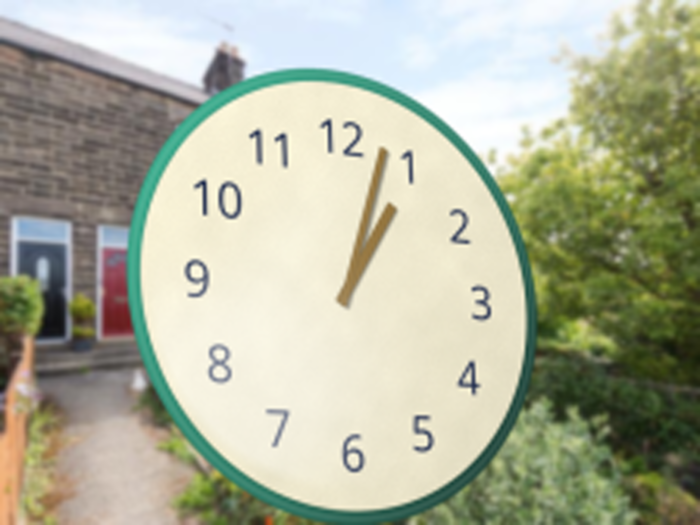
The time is 1h03
